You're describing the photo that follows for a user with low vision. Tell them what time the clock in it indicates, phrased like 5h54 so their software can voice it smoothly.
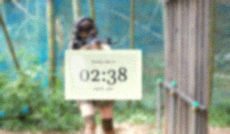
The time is 2h38
